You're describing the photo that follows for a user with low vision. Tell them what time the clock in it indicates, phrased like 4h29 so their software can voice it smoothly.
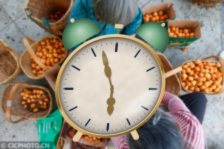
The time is 5h57
